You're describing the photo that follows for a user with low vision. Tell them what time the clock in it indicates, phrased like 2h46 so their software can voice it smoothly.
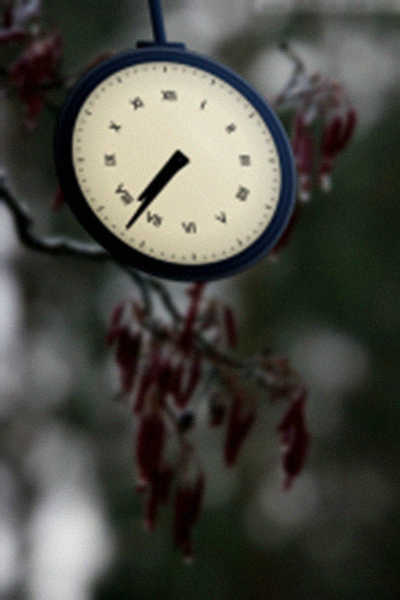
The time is 7h37
